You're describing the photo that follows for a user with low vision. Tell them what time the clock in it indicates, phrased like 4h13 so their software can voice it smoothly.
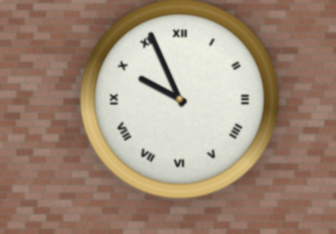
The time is 9h56
